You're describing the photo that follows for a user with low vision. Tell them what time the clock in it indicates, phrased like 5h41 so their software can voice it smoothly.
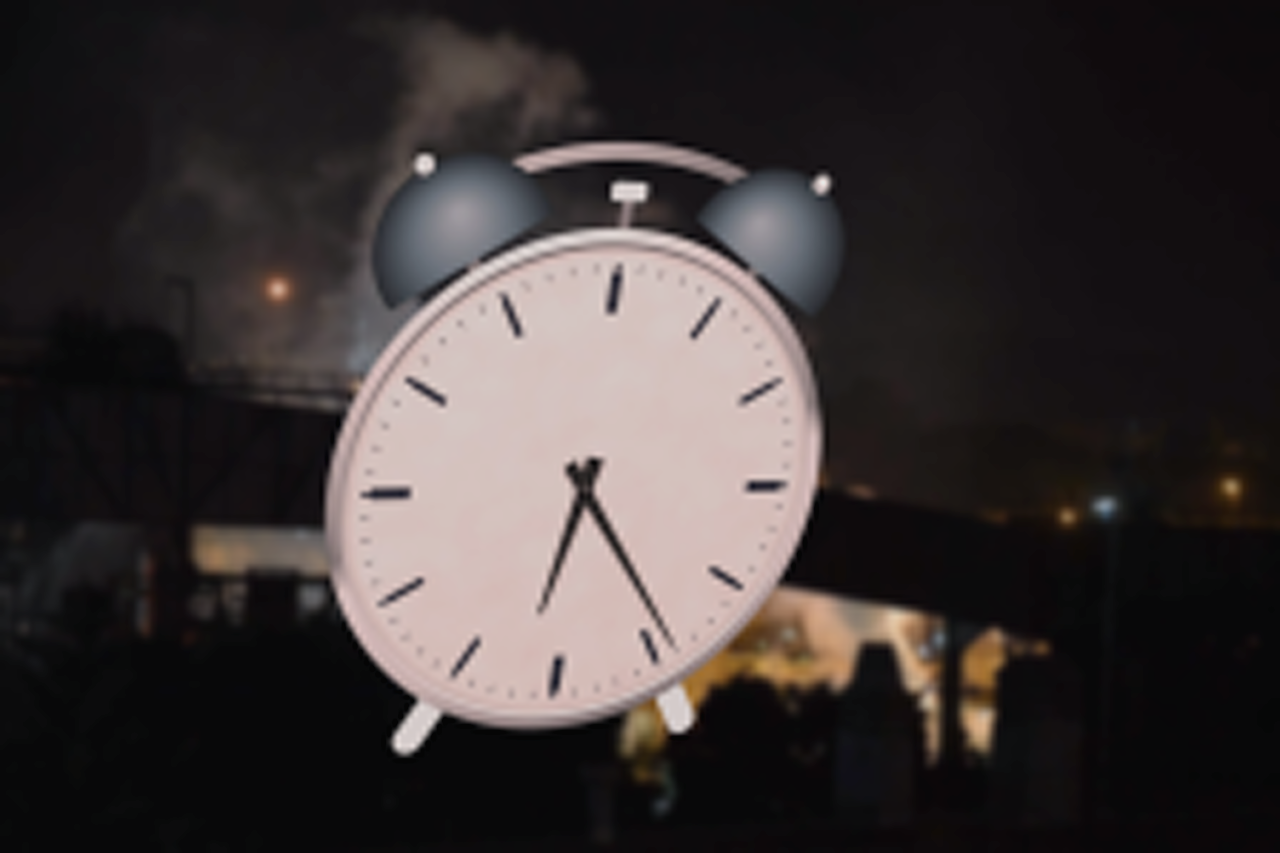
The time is 6h24
